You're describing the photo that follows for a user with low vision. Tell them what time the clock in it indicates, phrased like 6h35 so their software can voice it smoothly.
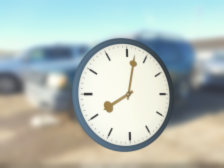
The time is 8h02
